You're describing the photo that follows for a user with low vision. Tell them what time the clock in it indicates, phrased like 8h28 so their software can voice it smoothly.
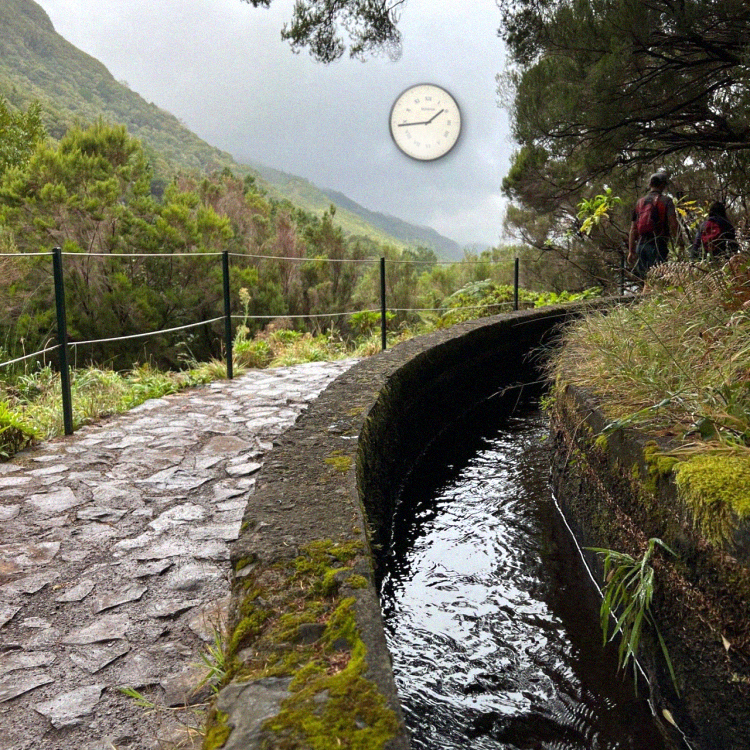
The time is 1h44
